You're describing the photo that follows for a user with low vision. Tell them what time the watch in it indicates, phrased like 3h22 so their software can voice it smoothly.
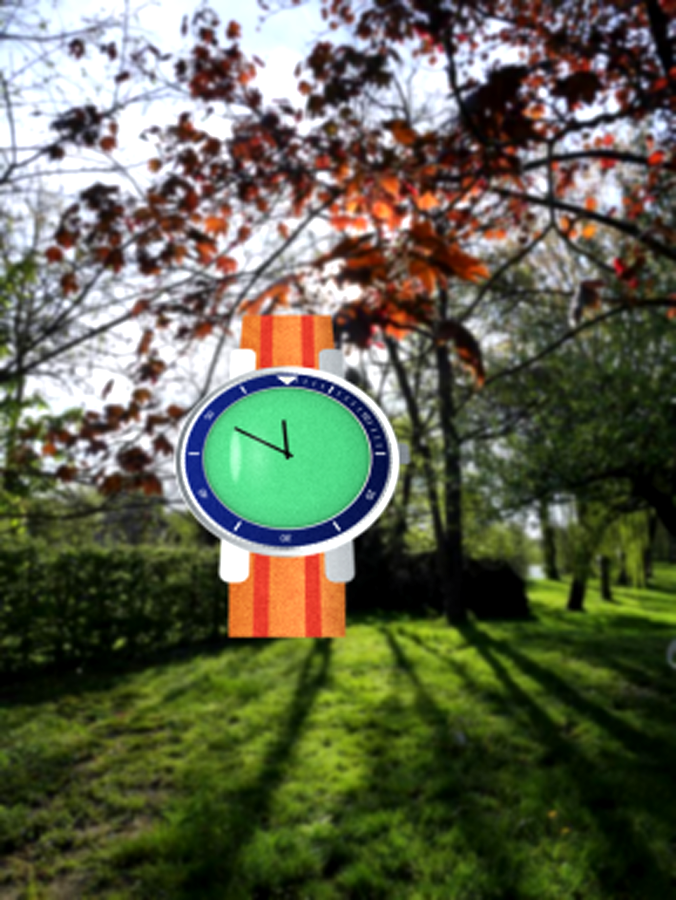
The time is 11h50
